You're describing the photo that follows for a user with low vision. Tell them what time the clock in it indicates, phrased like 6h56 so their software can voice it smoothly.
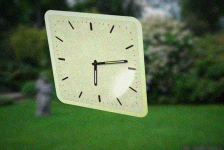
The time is 6h13
